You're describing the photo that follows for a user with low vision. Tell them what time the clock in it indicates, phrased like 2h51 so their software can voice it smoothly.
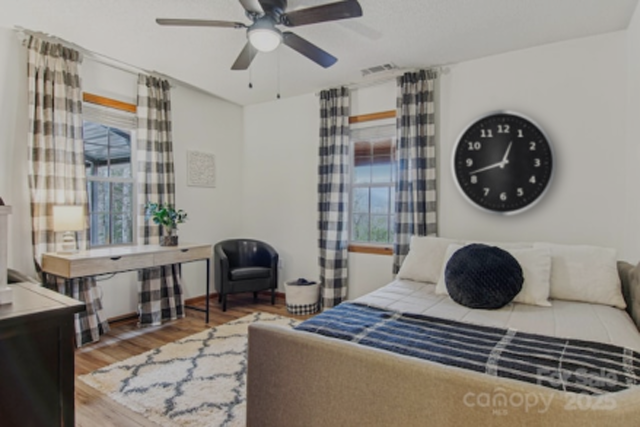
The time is 12h42
